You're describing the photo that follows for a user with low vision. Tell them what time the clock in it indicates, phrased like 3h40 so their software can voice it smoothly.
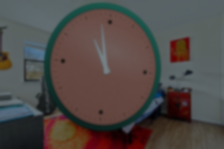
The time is 10h58
